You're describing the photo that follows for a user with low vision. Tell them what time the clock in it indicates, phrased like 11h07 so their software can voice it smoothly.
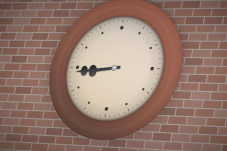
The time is 8h44
